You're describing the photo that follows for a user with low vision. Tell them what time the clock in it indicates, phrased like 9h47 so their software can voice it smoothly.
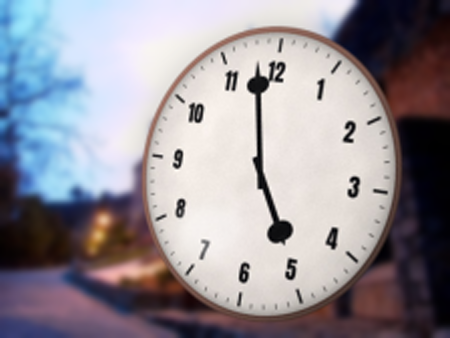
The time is 4h58
